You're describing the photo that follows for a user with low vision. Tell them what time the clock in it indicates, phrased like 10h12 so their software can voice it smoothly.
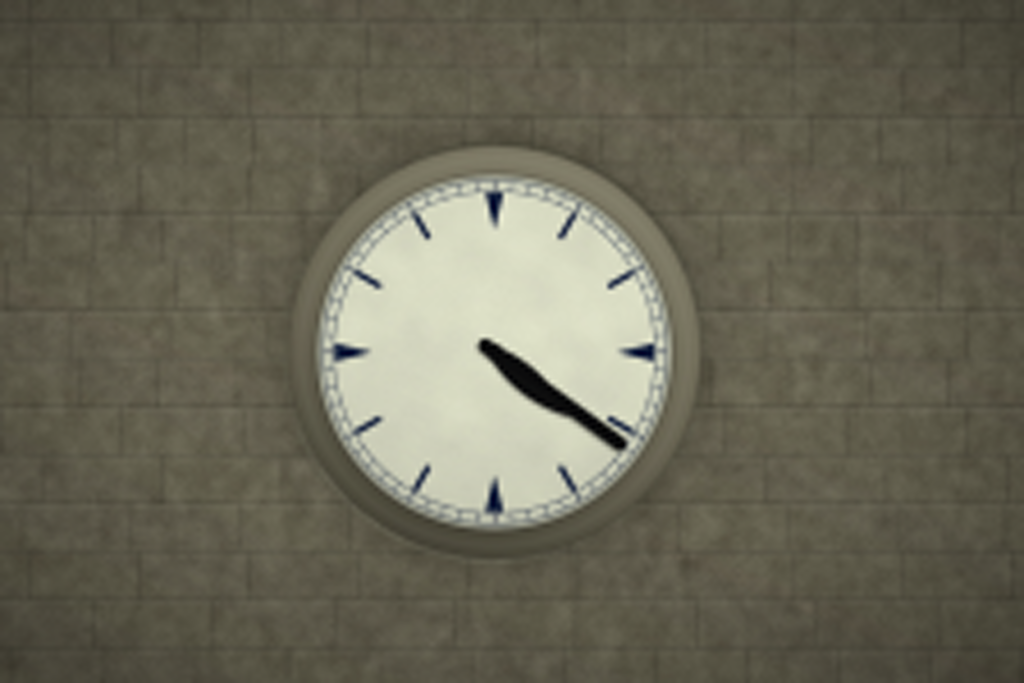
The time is 4h21
